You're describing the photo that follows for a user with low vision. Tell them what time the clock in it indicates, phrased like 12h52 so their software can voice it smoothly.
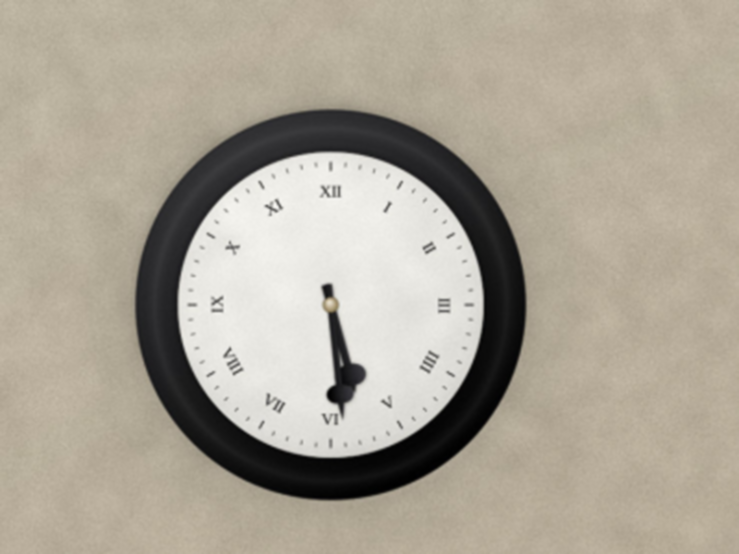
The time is 5h29
